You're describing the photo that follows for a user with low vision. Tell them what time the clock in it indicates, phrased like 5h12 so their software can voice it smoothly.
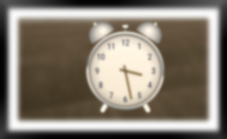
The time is 3h28
